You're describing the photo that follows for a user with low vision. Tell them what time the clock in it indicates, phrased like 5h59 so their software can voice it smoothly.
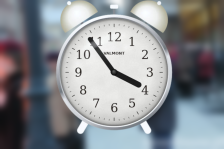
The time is 3h54
